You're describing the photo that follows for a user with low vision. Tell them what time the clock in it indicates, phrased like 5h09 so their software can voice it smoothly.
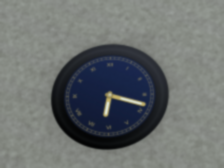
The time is 6h18
